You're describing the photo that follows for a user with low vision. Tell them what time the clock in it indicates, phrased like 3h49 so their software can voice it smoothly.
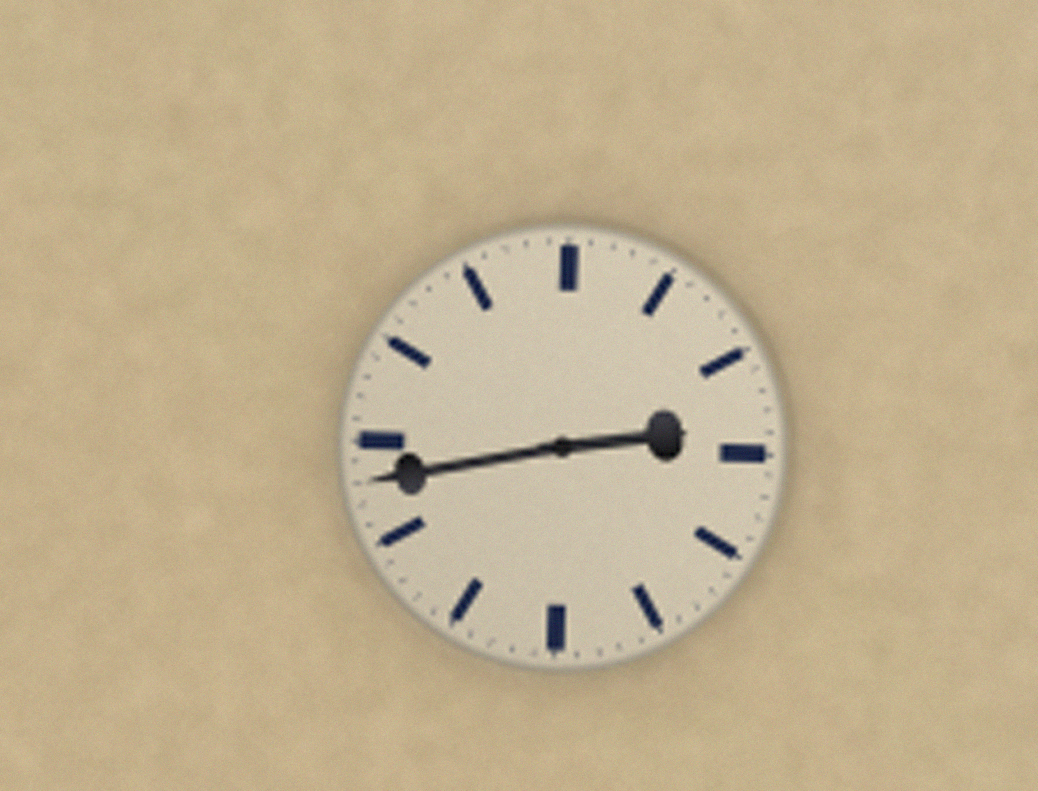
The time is 2h43
